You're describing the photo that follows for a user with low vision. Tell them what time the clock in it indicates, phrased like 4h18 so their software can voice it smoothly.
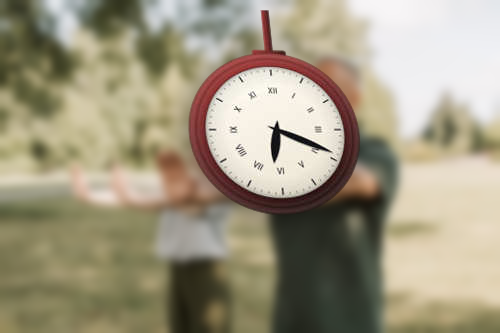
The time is 6h19
